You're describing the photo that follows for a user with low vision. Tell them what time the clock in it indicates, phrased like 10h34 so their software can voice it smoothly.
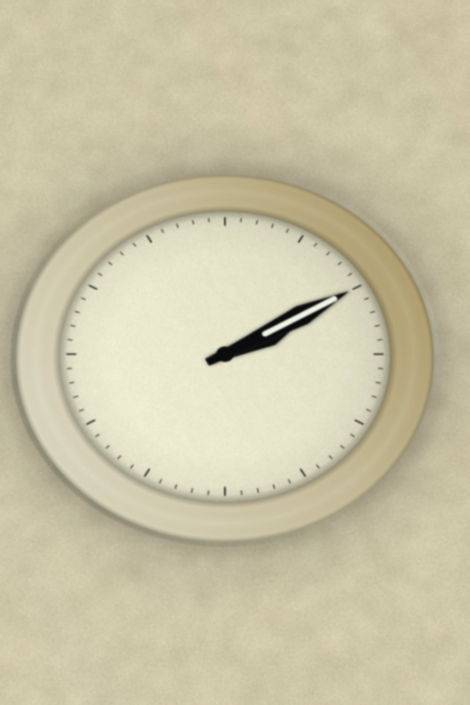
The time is 2h10
